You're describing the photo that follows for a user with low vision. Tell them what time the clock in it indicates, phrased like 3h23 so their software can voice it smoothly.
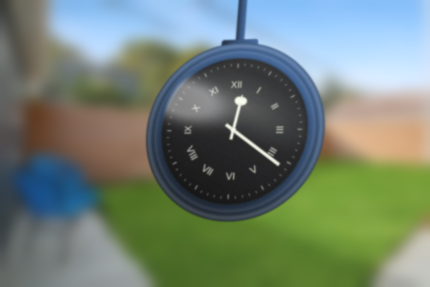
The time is 12h21
